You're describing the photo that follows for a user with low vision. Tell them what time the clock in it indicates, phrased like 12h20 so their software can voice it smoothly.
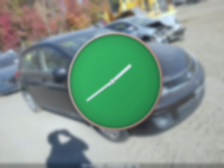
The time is 1h39
